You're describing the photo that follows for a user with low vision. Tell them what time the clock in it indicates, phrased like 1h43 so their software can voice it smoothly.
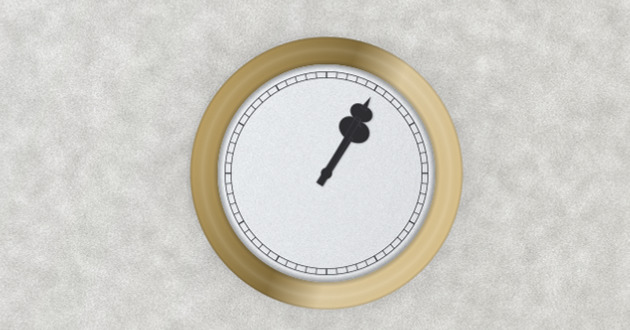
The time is 1h05
